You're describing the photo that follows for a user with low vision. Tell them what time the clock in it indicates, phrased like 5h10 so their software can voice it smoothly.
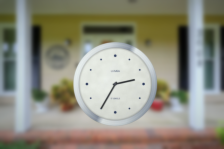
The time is 2h35
